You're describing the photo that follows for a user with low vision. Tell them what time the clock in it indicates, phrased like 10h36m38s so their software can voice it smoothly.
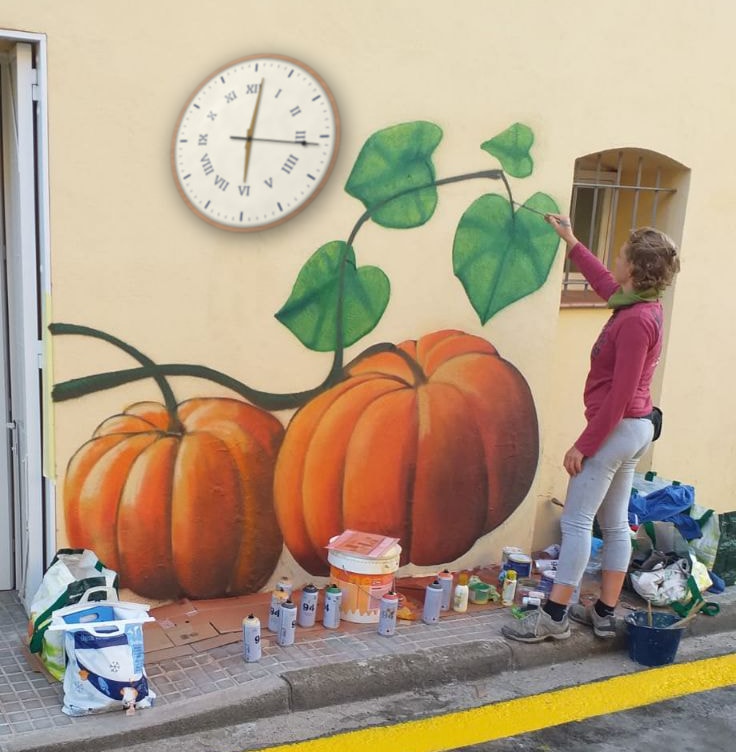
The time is 6h01m16s
